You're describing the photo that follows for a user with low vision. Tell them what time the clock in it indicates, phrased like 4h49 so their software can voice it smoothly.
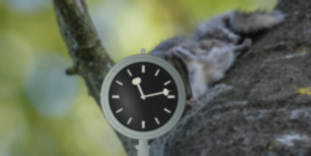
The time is 11h13
